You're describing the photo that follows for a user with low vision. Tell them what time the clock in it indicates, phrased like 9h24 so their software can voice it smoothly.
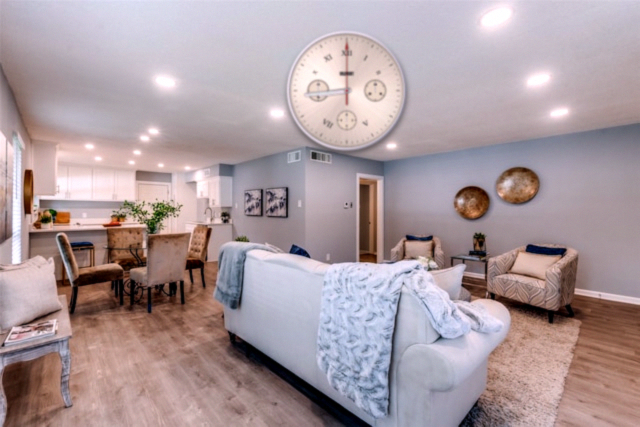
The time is 8h44
